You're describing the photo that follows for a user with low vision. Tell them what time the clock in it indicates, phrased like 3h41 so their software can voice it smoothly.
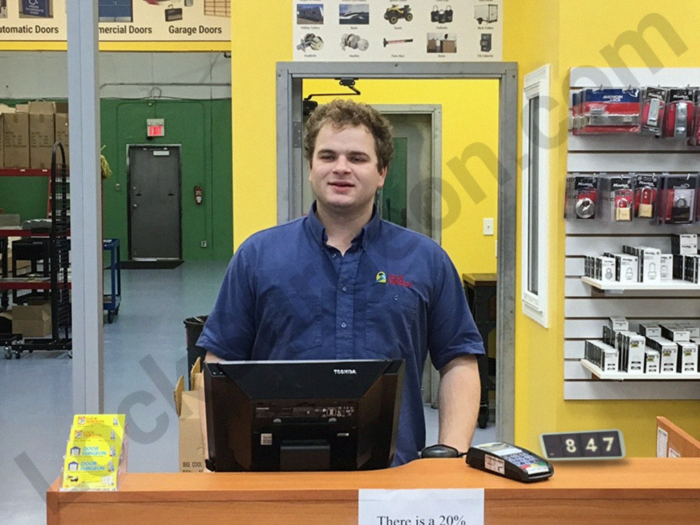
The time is 8h47
